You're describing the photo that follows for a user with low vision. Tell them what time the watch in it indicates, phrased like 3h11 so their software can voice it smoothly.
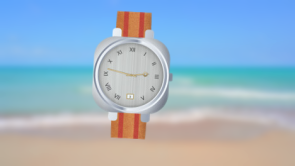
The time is 2h47
